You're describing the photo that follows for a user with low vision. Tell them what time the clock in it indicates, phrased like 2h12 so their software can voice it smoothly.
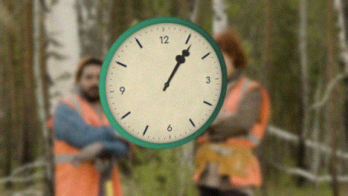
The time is 1h06
